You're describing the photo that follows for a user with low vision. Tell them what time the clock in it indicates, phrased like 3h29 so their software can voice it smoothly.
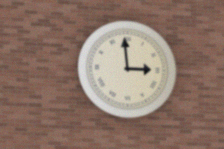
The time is 2h59
